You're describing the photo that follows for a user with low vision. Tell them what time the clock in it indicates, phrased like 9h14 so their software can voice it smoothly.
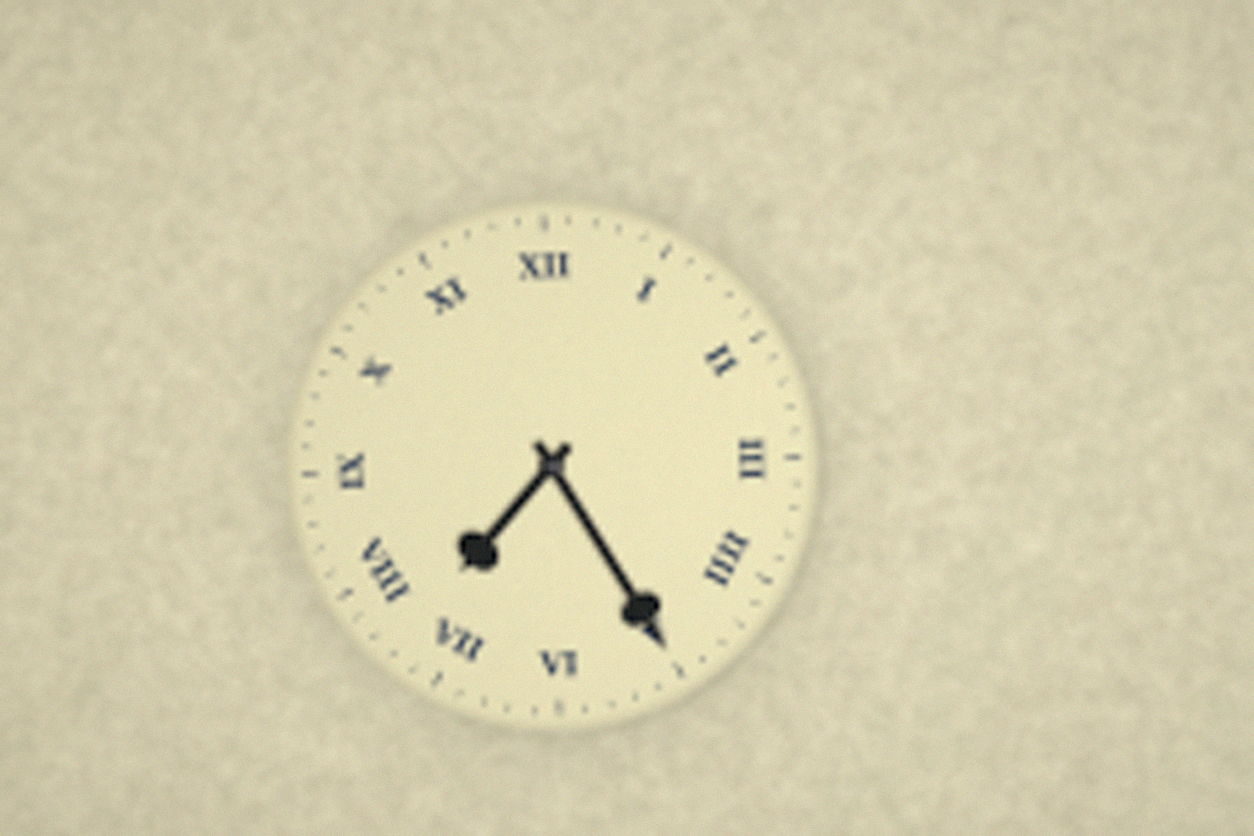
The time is 7h25
